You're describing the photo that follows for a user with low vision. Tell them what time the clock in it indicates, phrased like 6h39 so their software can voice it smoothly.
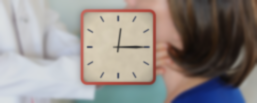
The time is 12h15
